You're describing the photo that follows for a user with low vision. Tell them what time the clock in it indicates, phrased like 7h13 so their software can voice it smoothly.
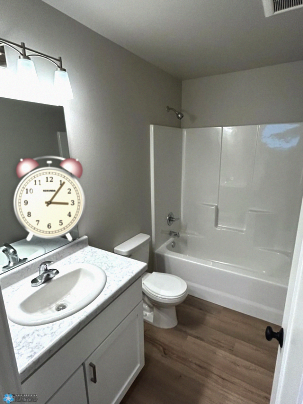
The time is 3h06
